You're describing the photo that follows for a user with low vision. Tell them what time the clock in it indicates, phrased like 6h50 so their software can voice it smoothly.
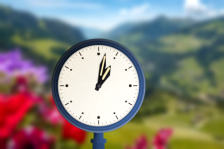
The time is 1h02
